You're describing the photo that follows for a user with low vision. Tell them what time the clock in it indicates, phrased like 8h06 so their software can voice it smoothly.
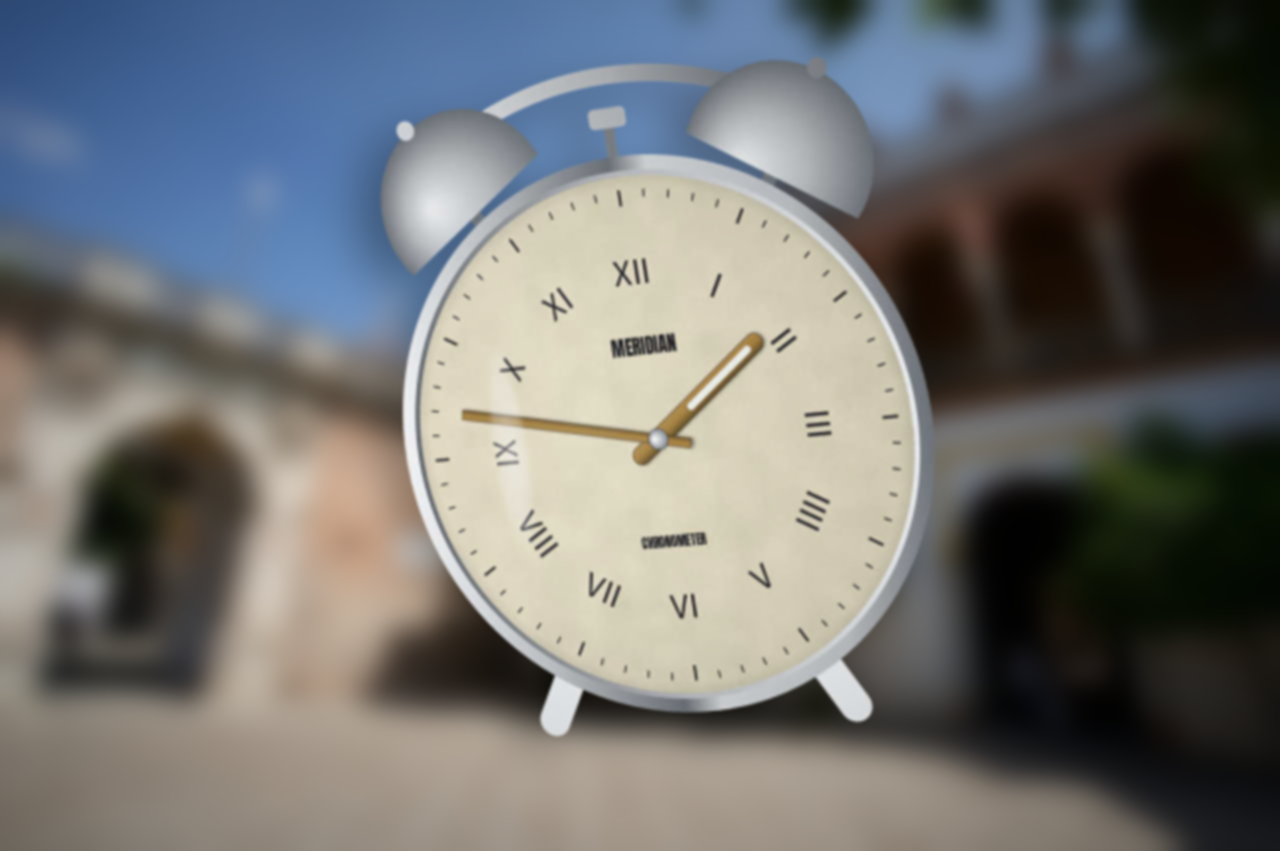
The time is 1h47
